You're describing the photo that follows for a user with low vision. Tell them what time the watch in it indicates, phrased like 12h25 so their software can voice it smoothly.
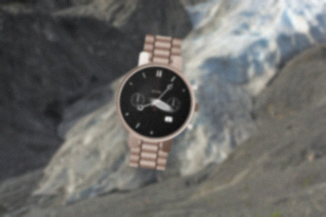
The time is 8h06
